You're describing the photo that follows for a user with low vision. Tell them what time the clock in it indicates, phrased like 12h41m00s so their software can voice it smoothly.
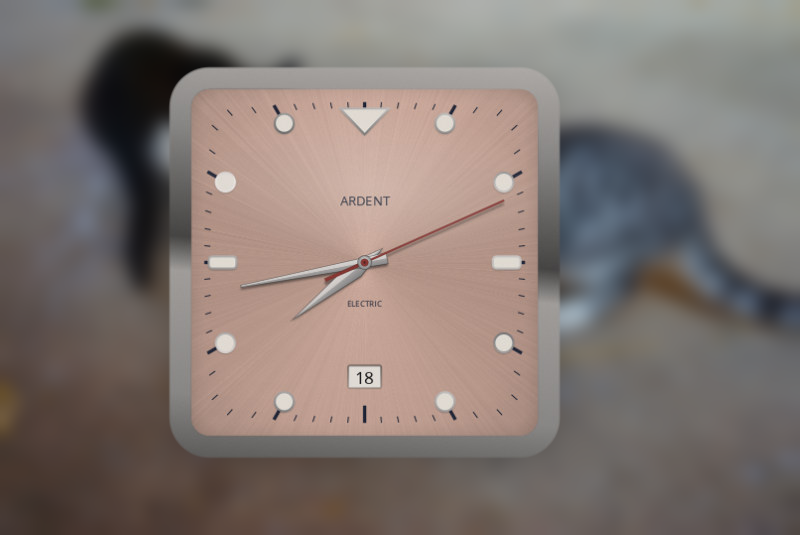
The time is 7h43m11s
